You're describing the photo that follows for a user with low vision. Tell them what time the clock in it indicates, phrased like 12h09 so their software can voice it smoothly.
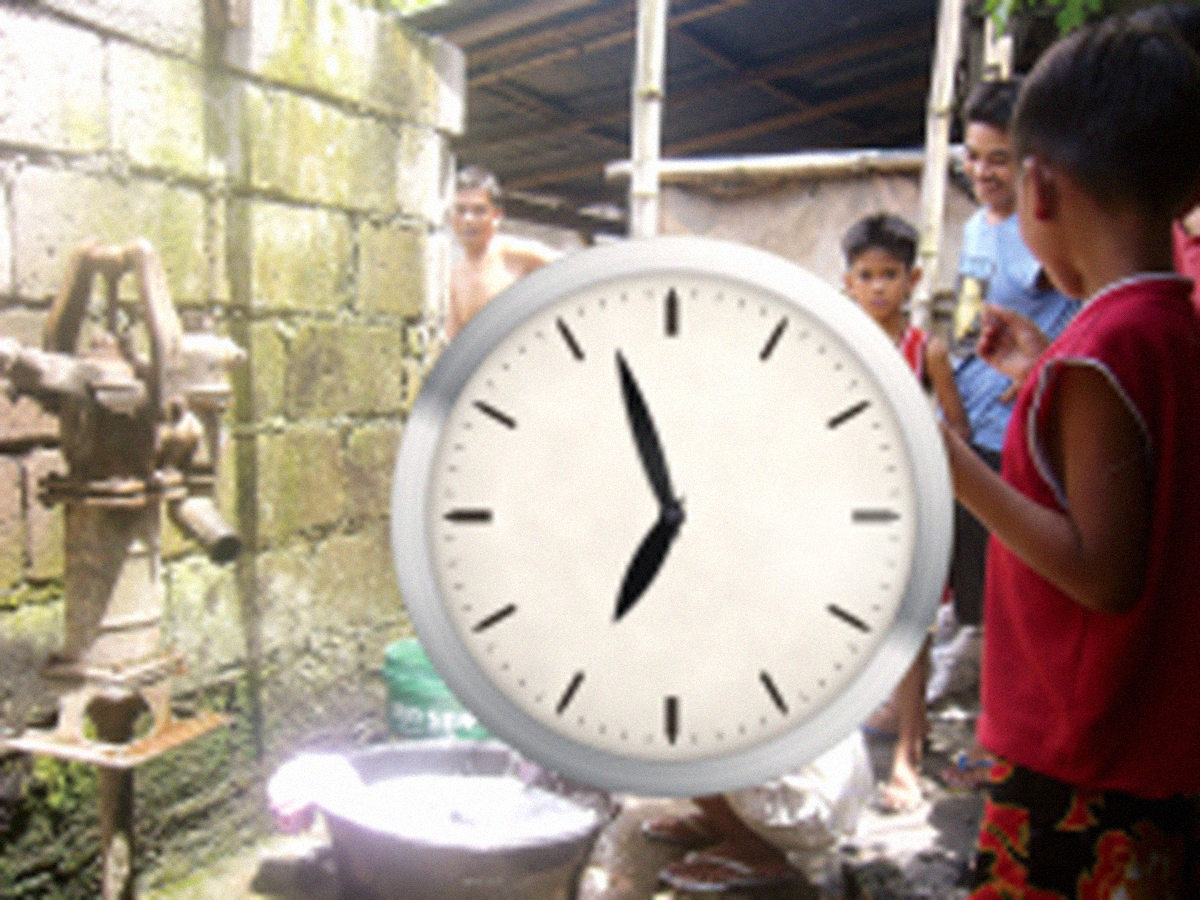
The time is 6h57
